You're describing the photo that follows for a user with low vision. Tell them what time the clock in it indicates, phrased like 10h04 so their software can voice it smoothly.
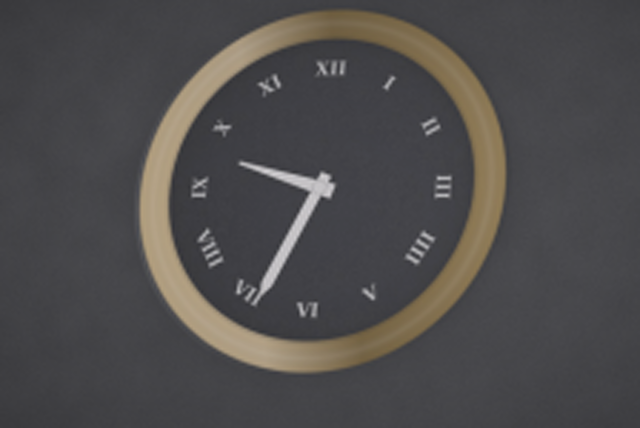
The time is 9h34
